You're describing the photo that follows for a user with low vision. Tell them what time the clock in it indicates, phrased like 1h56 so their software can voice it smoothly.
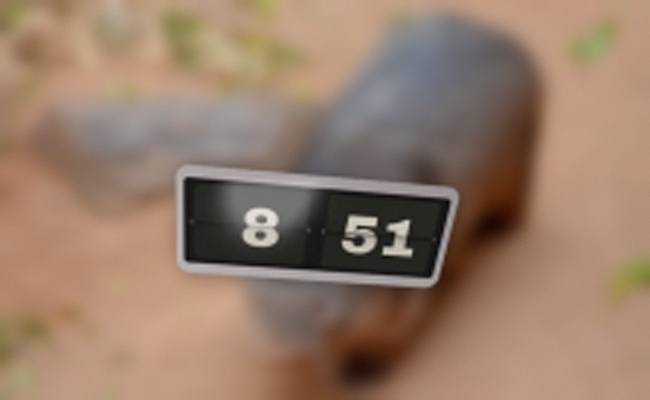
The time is 8h51
